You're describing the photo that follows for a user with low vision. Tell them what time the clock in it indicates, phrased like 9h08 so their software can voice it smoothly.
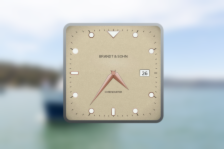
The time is 4h36
